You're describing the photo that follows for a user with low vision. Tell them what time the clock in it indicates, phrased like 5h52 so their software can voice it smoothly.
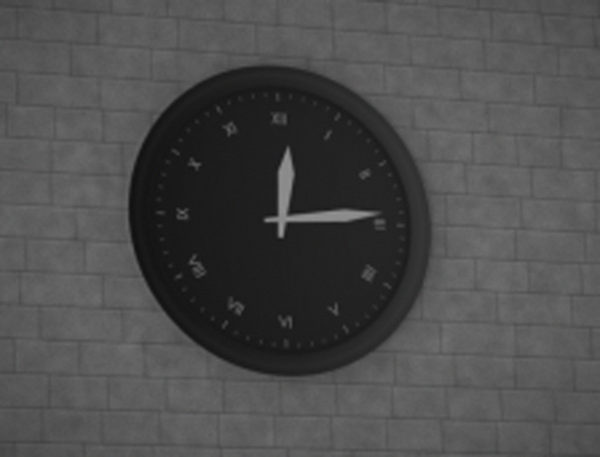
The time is 12h14
